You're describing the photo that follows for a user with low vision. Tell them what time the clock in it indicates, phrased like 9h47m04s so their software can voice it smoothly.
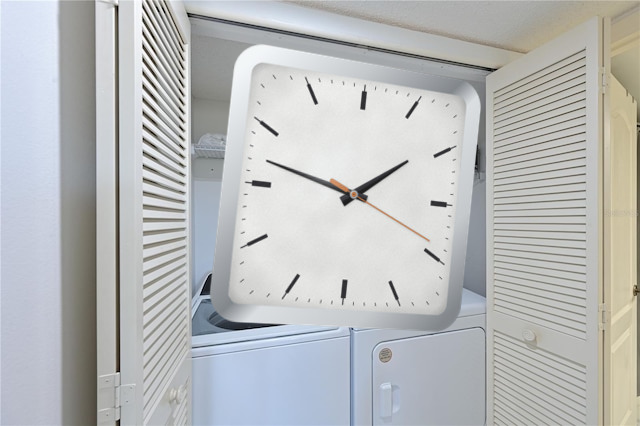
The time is 1h47m19s
